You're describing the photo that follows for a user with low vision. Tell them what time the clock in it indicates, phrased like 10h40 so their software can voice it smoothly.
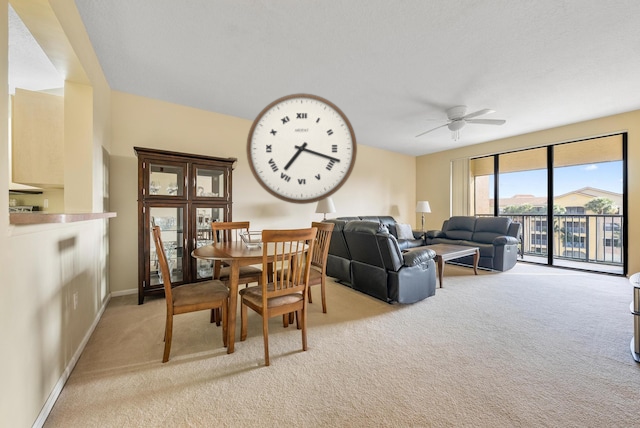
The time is 7h18
